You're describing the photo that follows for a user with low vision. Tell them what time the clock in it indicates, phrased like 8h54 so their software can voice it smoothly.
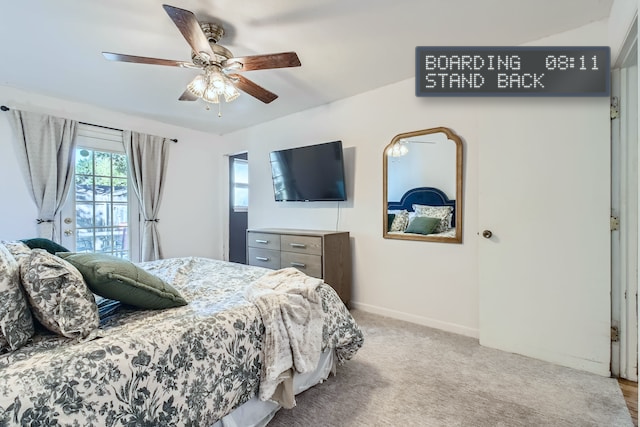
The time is 8h11
